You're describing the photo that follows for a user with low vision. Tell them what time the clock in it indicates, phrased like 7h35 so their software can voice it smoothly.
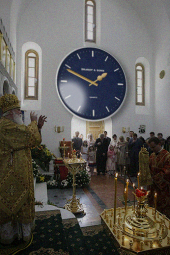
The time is 1h49
